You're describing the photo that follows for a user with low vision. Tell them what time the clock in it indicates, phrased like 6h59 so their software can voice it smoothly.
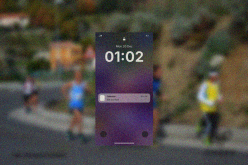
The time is 1h02
